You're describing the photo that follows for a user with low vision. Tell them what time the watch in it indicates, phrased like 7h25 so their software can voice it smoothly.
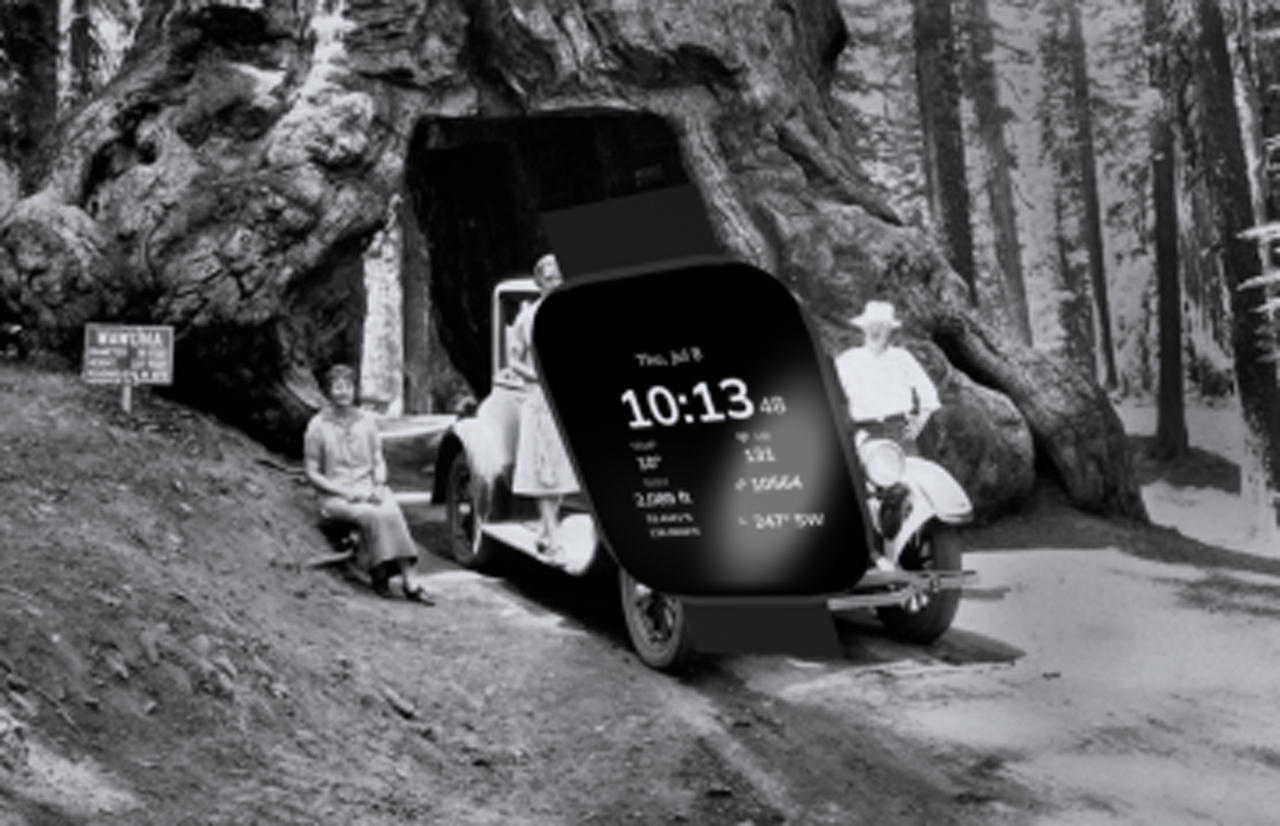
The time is 10h13
